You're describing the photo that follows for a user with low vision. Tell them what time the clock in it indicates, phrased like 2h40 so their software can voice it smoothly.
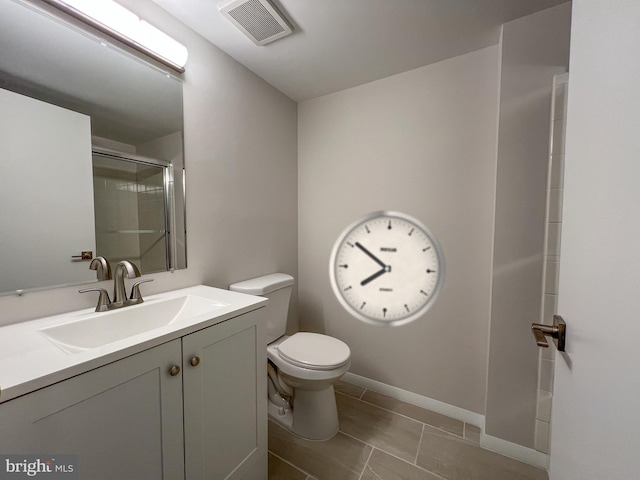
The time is 7h51
